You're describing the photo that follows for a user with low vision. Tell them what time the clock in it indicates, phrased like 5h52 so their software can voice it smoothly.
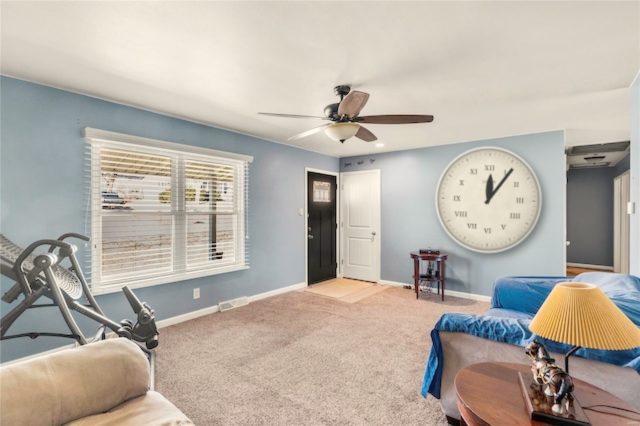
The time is 12h06
